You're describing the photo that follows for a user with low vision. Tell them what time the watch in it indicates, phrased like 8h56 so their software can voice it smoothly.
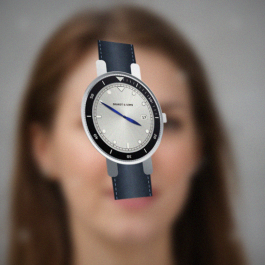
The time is 3h50
